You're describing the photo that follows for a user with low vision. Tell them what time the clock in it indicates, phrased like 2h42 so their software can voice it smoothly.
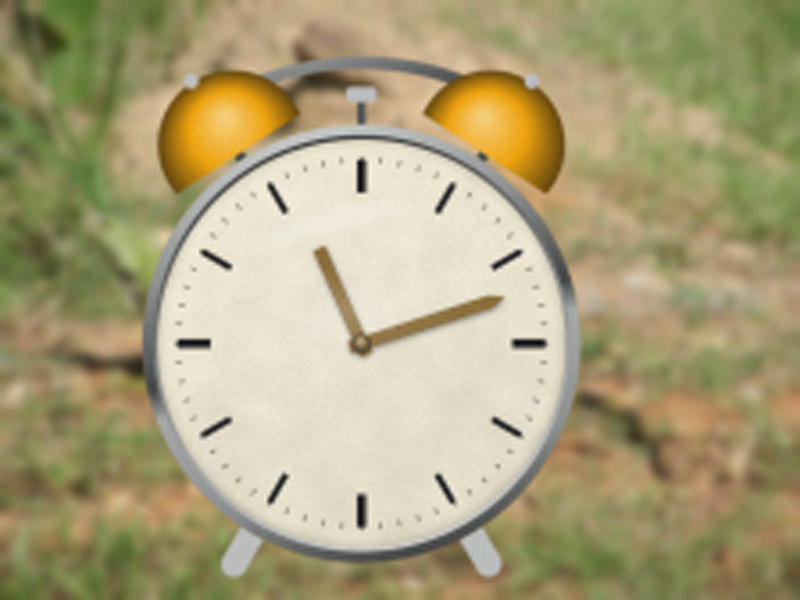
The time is 11h12
